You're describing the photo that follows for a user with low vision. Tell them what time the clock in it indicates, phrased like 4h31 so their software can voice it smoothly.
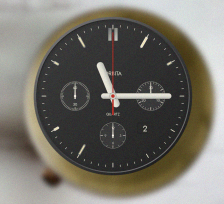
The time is 11h15
